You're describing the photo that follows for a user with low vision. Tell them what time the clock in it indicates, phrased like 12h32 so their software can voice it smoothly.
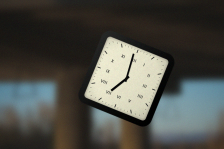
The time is 6h59
